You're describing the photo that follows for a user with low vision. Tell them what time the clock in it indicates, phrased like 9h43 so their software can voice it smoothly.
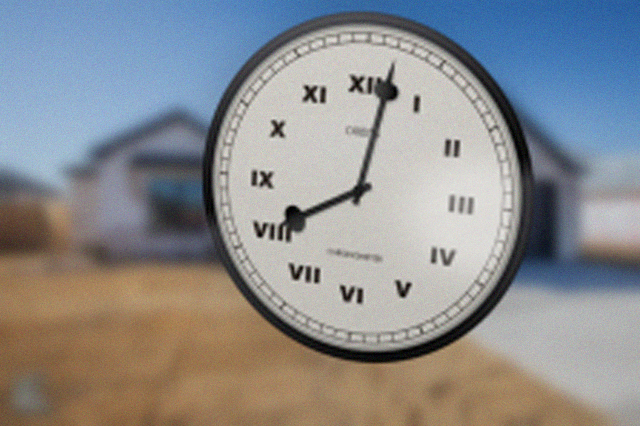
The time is 8h02
